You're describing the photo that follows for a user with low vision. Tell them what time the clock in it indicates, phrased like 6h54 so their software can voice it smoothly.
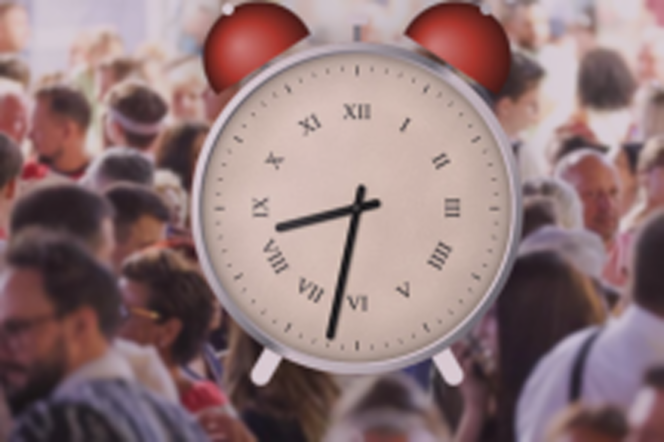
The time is 8h32
